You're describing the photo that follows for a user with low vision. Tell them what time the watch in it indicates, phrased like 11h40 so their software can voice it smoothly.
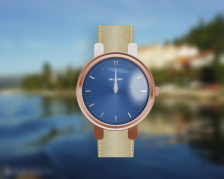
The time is 12h00
